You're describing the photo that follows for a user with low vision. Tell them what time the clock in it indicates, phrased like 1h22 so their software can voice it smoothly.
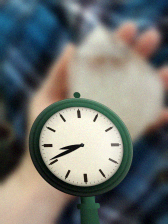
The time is 8h41
